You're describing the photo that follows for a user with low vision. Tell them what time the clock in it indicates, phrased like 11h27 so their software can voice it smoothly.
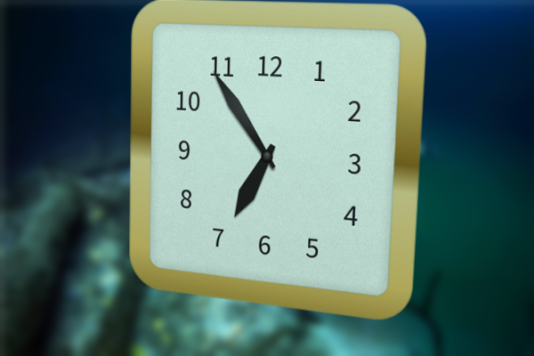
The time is 6h54
